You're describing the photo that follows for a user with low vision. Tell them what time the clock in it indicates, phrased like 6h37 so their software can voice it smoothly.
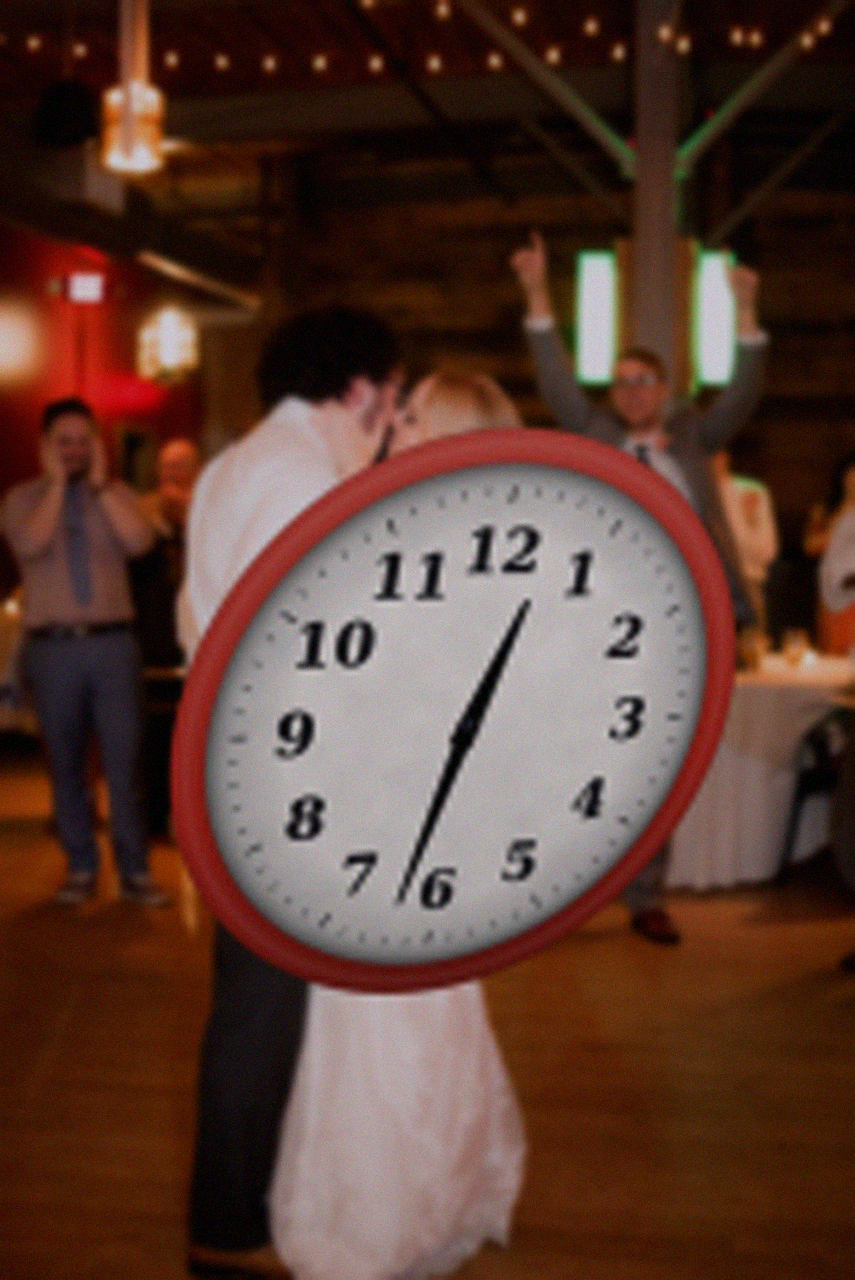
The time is 12h32
